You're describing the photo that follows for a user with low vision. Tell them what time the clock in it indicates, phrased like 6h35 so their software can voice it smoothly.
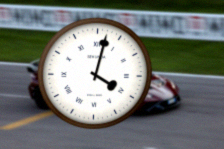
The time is 4h02
